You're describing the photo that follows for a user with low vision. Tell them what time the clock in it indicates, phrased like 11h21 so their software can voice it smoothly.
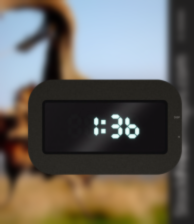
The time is 1h36
